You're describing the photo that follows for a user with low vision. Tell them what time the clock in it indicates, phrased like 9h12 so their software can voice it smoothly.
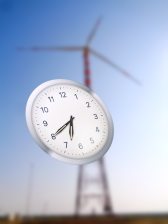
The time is 6h40
